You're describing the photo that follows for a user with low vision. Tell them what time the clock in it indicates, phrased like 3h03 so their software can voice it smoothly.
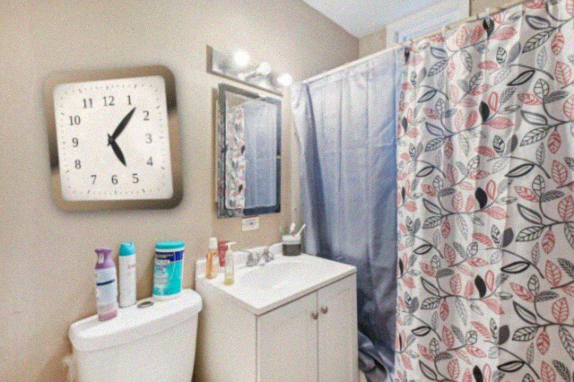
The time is 5h07
